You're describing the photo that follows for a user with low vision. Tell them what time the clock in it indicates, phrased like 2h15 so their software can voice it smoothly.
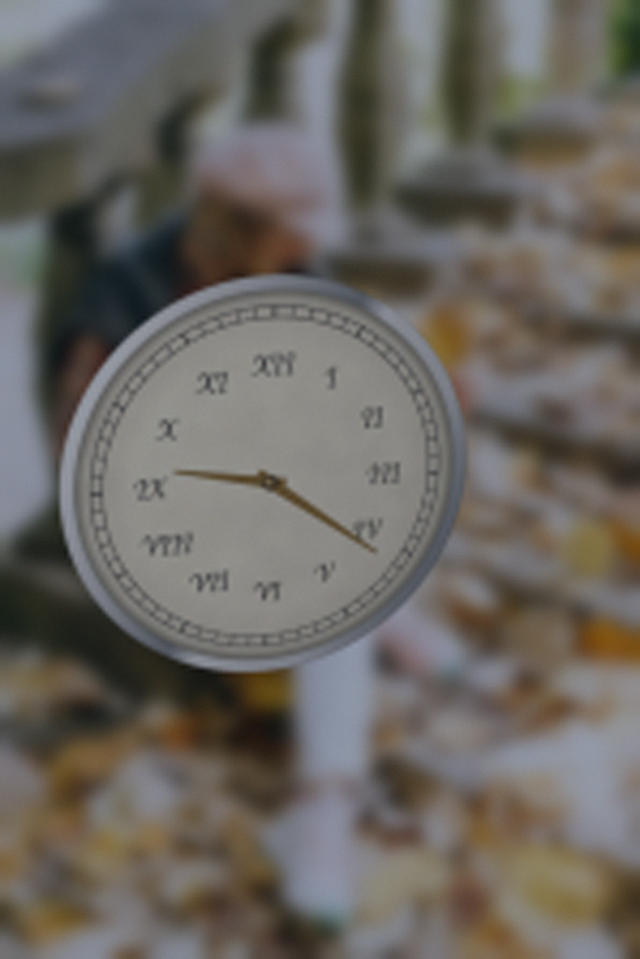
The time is 9h21
